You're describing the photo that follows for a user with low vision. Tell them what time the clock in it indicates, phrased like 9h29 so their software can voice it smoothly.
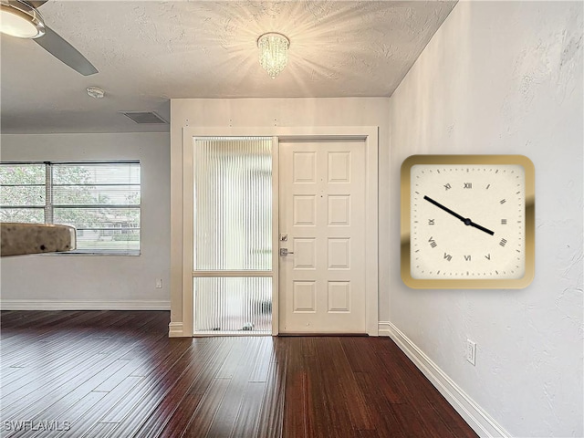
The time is 3h50
